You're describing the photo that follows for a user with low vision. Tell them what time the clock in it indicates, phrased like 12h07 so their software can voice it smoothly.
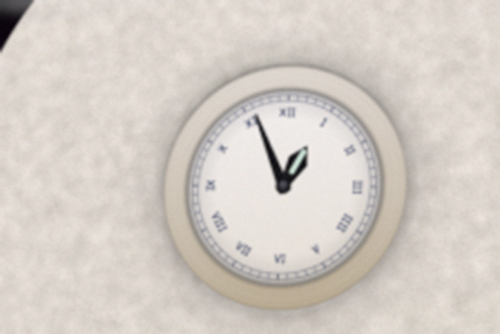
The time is 12h56
